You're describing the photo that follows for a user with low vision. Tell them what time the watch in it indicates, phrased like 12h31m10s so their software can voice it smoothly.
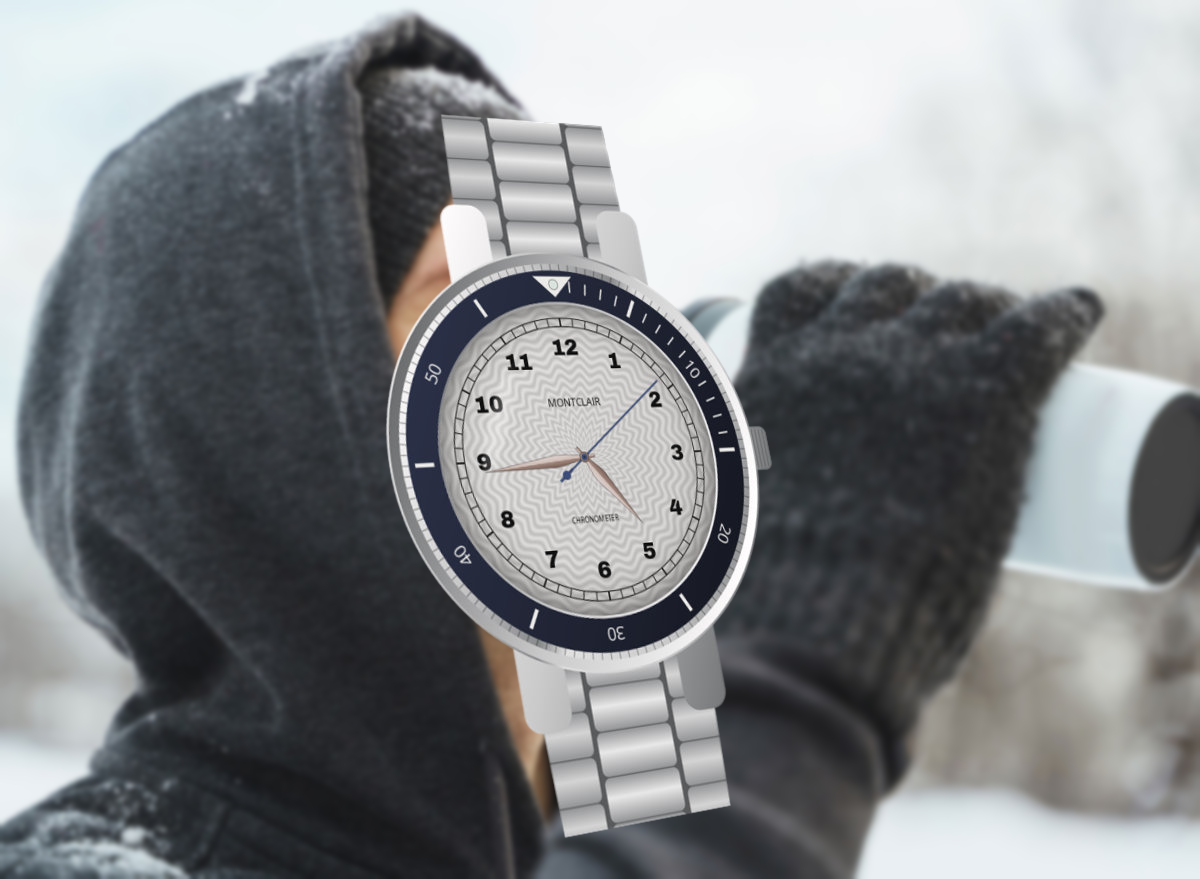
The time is 4h44m09s
